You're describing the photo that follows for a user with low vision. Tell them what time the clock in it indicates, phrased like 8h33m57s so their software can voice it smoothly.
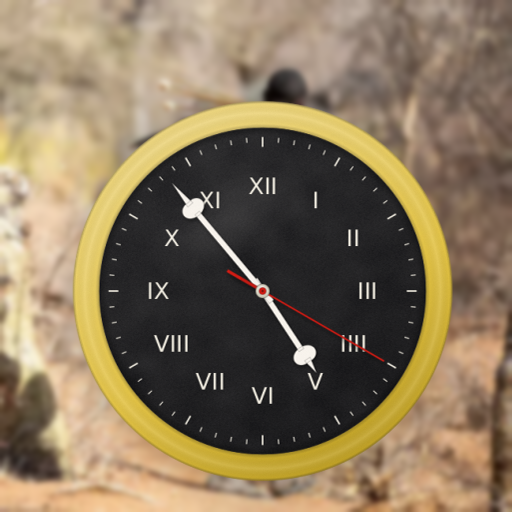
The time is 4h53m20s
